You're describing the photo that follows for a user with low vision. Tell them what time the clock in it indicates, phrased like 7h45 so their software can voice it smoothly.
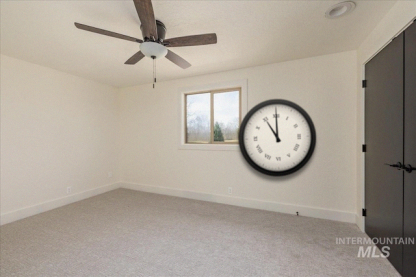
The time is 11h00
